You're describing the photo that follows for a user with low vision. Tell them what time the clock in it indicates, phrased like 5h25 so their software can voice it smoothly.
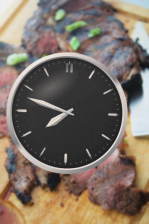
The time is 7h48
